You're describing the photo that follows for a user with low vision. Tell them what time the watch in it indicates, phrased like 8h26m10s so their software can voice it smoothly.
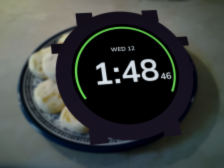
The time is 1h48m46s
